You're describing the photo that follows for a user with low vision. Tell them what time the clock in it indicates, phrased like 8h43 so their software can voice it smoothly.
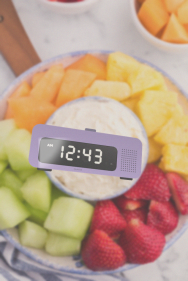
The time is 12h43
